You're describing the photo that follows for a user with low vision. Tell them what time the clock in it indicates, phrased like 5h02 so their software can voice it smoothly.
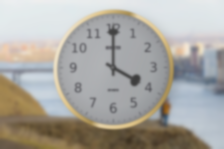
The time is 4h00
